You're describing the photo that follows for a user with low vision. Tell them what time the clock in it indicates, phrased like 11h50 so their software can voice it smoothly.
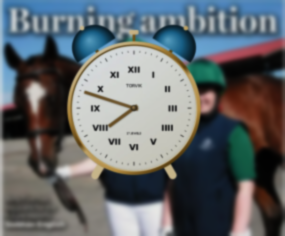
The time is 7h48
